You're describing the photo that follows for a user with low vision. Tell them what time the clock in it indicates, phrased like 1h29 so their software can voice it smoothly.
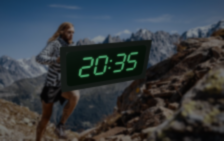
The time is 20h35
